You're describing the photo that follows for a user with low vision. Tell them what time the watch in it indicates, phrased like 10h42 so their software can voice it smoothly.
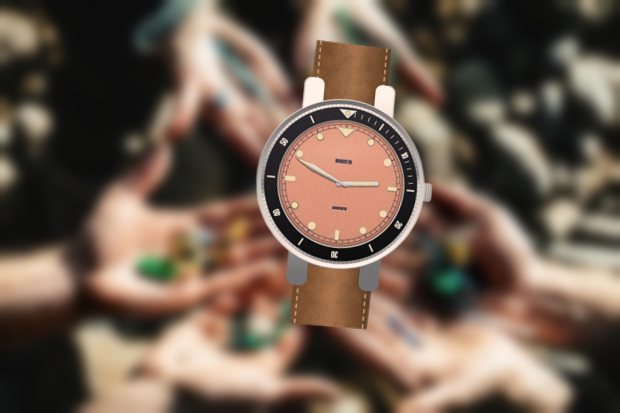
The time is 2h49
